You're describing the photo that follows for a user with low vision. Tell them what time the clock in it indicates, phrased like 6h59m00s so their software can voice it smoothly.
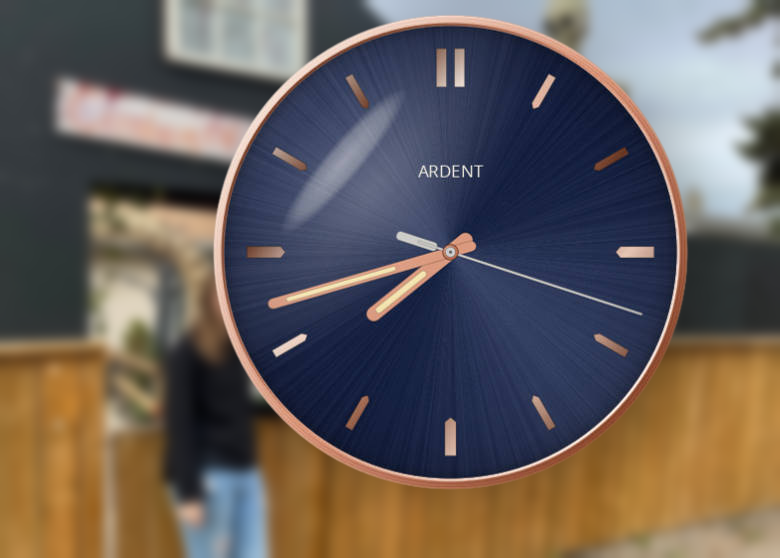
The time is 7h42m18s
